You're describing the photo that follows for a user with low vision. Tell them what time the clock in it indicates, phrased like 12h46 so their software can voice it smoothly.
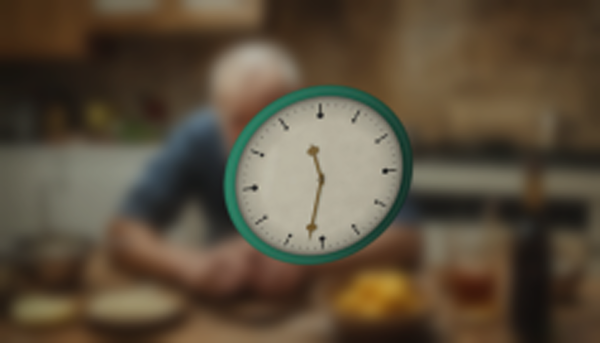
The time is 11h32
